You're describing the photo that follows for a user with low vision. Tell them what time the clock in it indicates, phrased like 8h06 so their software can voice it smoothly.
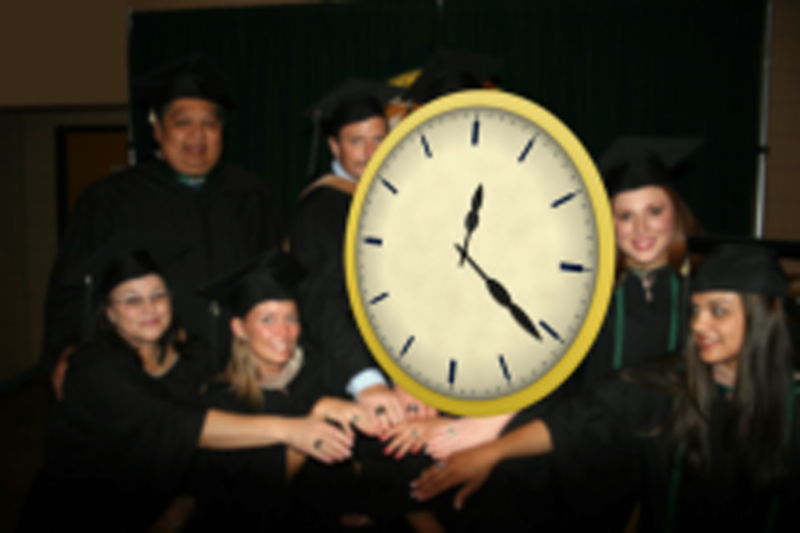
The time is 12h21
